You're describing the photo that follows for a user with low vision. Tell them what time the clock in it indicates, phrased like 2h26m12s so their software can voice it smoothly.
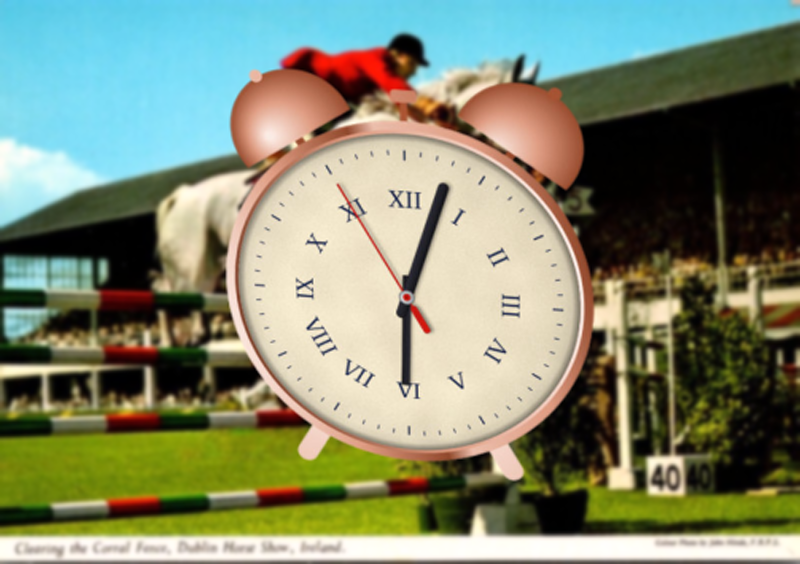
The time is 6h02m55s
